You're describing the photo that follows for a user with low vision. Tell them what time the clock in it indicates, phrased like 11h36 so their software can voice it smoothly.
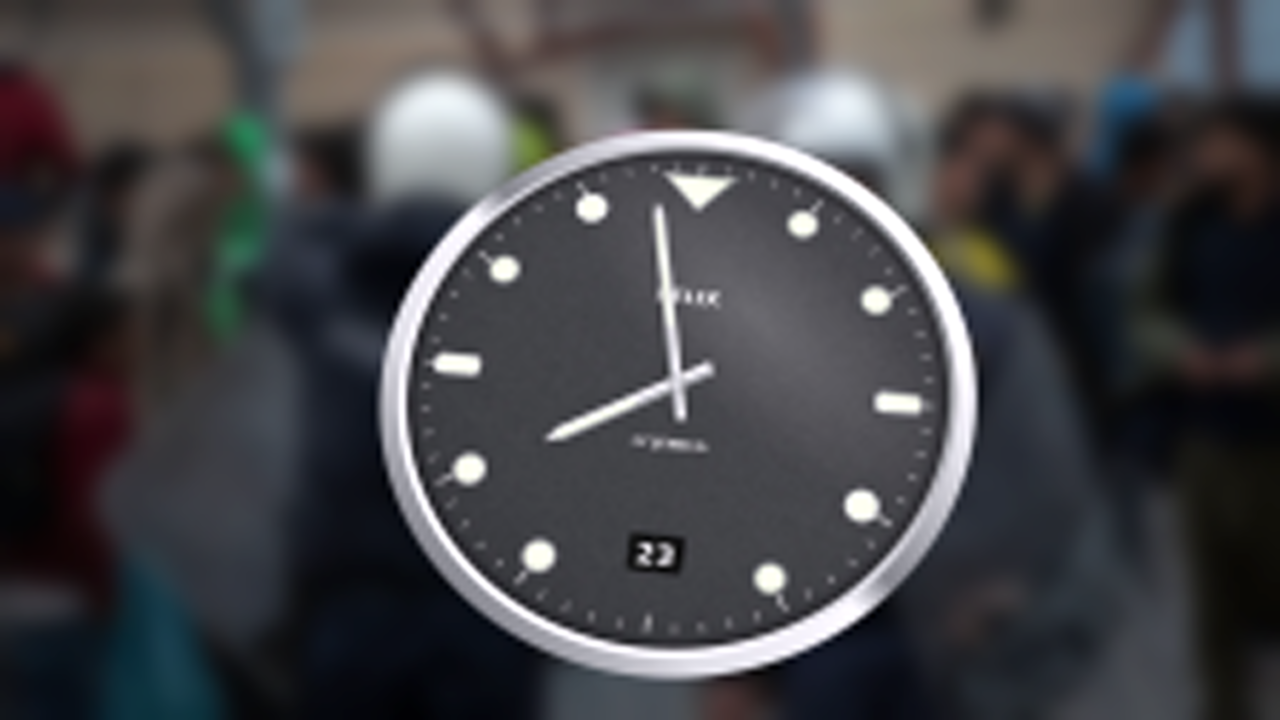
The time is 7h58
